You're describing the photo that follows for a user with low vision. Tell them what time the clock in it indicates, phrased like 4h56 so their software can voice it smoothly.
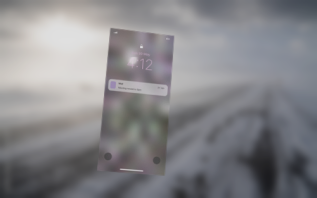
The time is 4h12
